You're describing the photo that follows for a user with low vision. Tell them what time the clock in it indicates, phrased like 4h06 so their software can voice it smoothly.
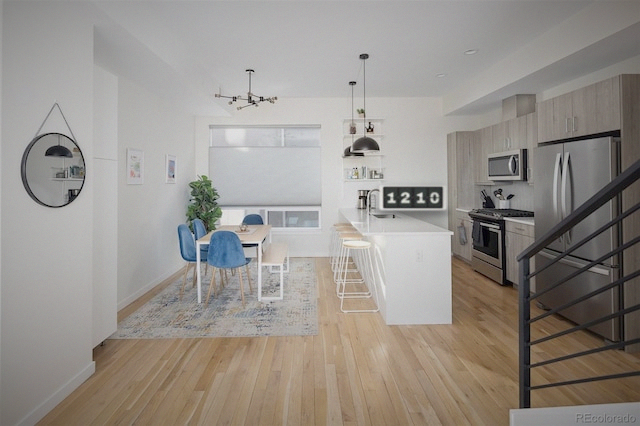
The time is 12h10
